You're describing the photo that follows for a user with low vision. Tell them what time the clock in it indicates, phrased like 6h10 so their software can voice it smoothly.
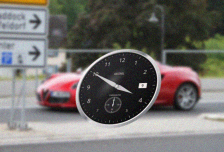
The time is 3h50
